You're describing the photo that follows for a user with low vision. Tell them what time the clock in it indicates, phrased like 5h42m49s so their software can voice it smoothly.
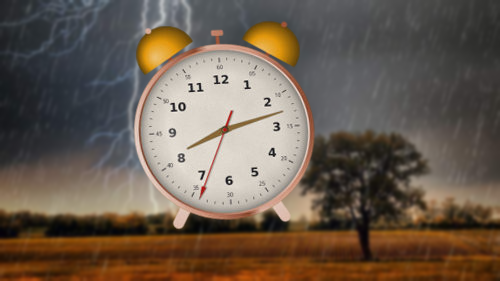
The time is 8h12m34s
